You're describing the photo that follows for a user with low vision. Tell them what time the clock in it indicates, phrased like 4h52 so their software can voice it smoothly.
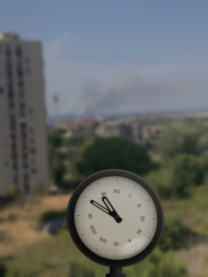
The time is 10h50
